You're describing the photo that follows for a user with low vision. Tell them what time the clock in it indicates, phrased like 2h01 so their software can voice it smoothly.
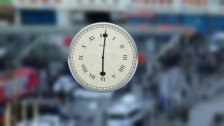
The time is 6h01
